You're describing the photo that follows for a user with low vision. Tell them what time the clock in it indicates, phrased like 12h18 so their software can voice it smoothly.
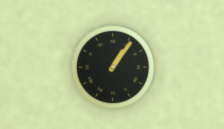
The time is 1h06
